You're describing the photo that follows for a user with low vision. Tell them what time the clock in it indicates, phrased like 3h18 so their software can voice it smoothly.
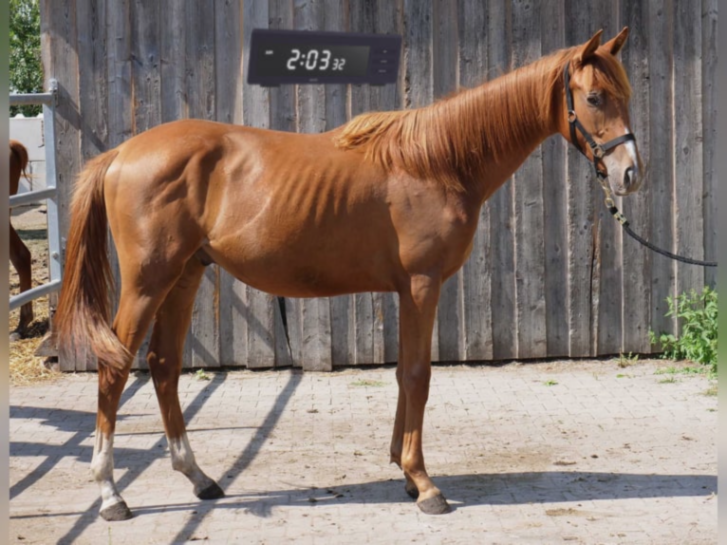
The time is 2h03
